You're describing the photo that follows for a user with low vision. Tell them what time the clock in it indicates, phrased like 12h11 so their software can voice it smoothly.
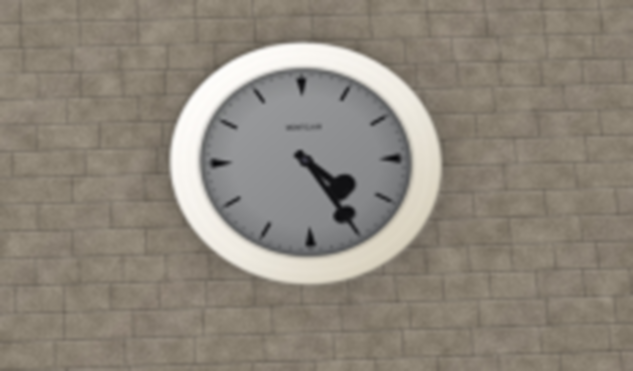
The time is 4h25
